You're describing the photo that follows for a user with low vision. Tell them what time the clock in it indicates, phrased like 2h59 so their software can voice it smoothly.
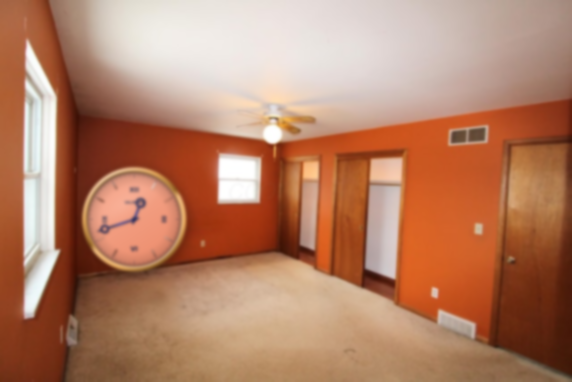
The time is 12h42
